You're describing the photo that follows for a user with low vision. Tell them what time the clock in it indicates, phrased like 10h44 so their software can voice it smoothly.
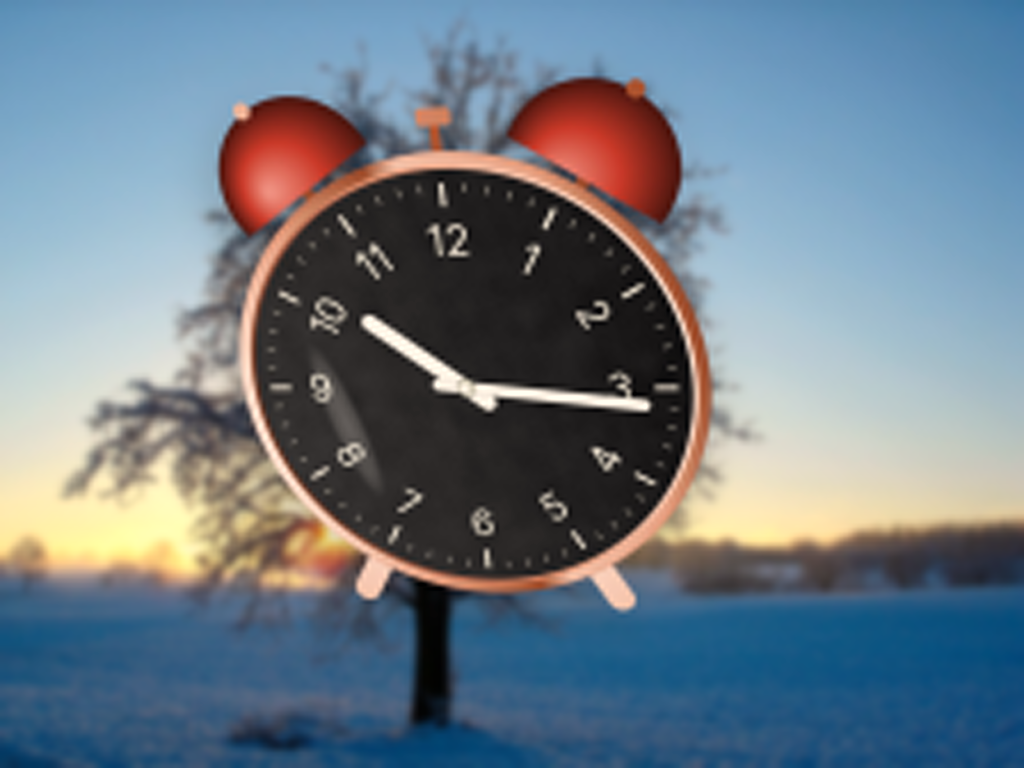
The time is 10h16
